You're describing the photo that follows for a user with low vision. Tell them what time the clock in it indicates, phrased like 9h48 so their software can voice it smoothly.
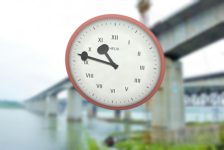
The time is 10h47
